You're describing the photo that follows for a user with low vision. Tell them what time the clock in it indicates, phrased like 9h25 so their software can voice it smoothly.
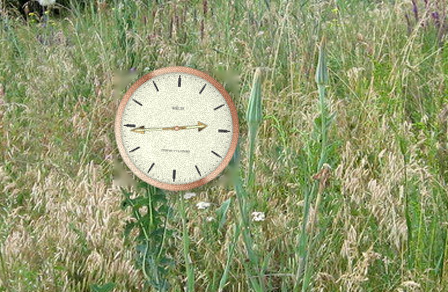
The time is 2h44
